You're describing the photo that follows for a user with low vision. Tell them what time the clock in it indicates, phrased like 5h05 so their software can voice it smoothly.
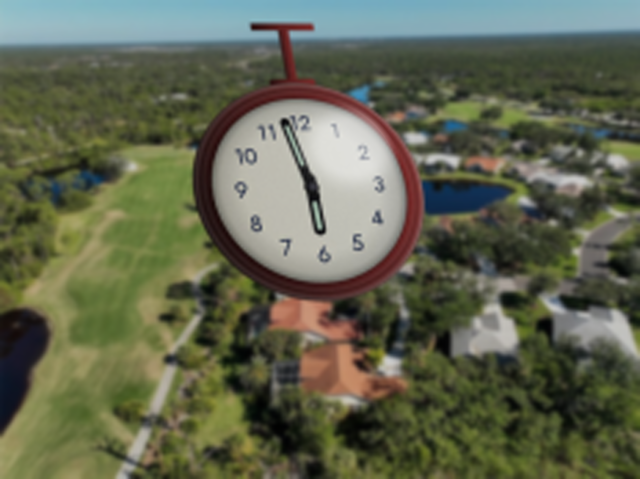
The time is 5h58
